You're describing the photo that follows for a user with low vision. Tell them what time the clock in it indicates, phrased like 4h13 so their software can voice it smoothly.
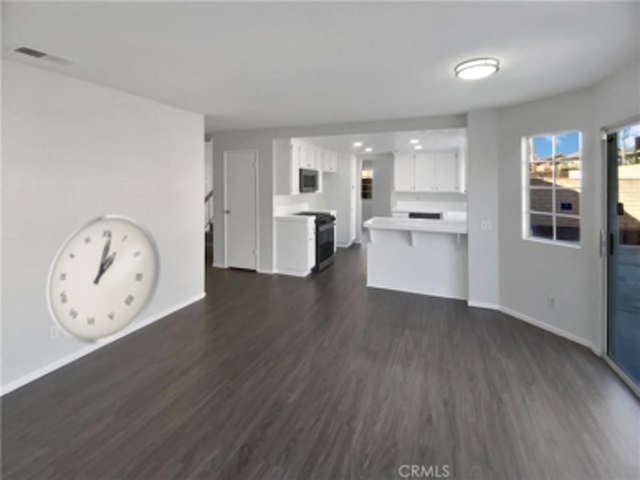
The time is 1h01
